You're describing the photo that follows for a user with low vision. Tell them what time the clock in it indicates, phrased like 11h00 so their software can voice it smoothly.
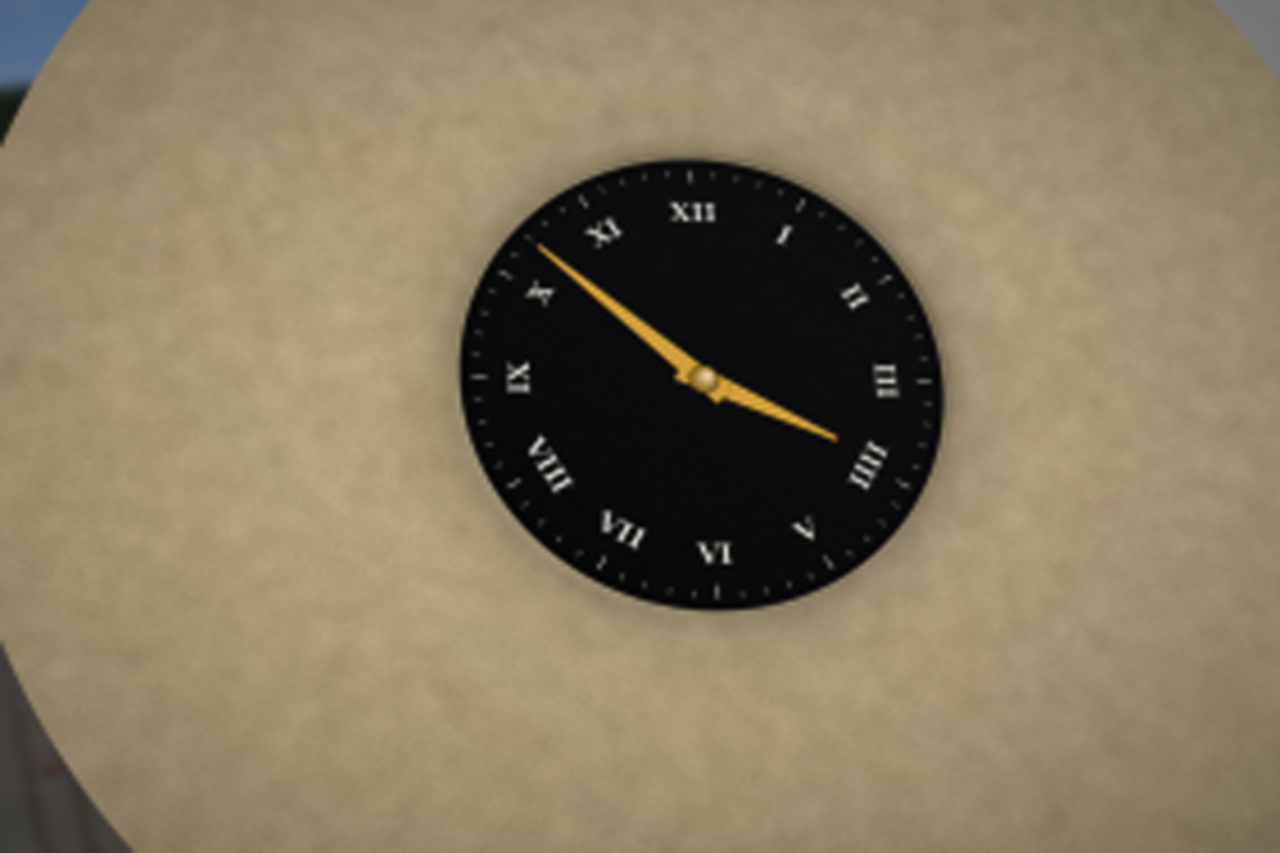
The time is 3h52
